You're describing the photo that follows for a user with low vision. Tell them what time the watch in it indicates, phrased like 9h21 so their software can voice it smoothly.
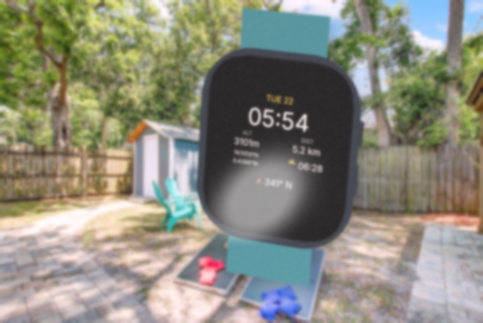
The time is 5h54
